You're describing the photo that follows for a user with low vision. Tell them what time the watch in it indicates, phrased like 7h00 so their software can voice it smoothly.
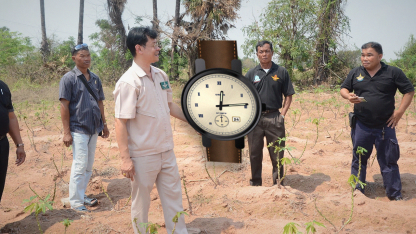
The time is 12h14
